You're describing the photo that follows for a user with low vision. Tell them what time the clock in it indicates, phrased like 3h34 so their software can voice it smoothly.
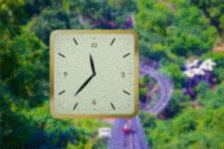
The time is 11h37
